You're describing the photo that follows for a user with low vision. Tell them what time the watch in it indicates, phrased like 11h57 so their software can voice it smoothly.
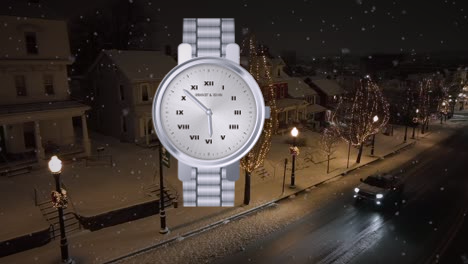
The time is 5h52
